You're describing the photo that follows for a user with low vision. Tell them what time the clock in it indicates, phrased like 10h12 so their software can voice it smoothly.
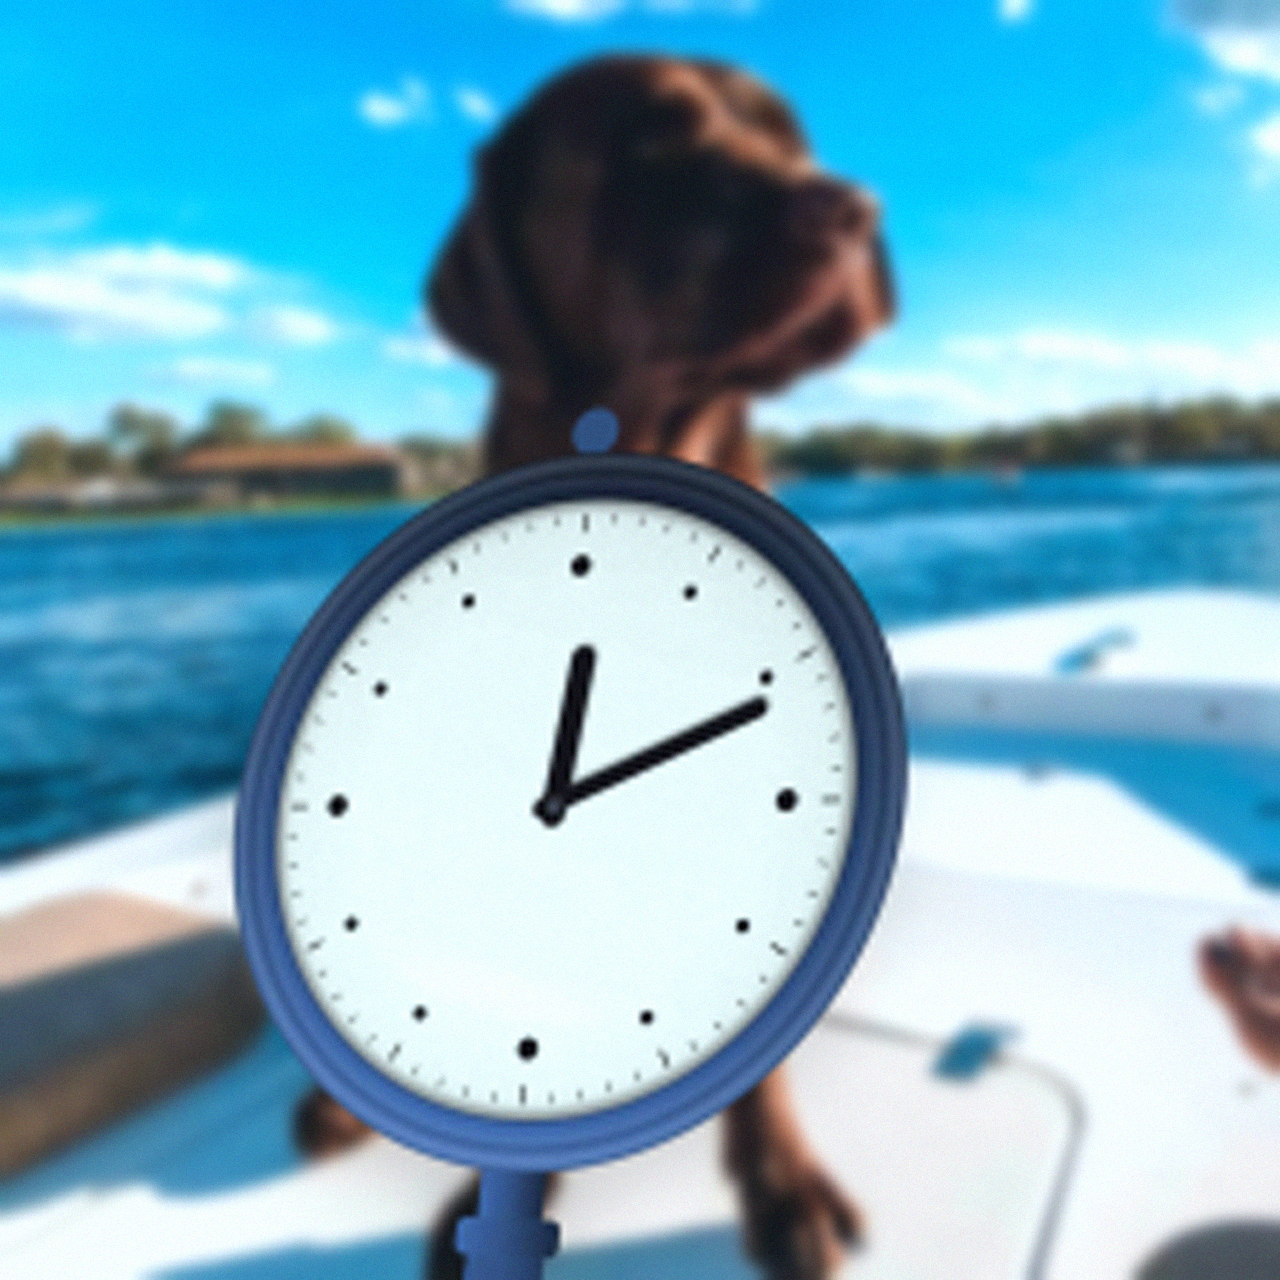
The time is 12h11
